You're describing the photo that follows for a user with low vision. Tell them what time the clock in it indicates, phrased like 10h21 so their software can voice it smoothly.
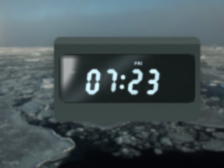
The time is 7h23
